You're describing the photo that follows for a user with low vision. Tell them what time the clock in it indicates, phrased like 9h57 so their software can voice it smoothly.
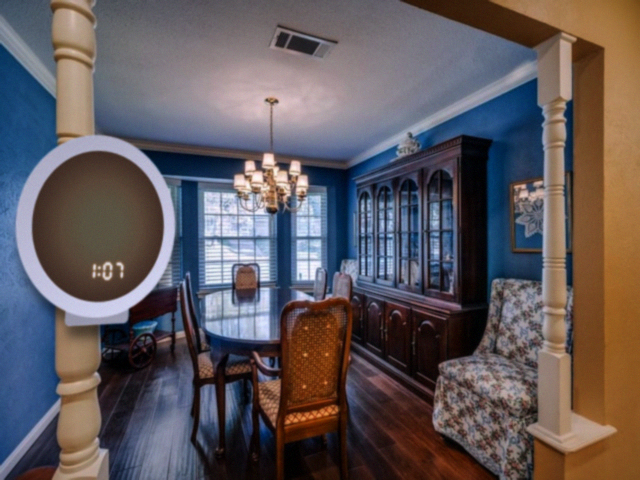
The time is 1h07
